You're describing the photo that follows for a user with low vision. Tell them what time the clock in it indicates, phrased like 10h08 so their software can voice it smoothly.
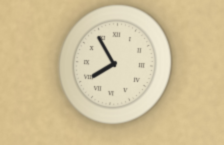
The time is 7h54
